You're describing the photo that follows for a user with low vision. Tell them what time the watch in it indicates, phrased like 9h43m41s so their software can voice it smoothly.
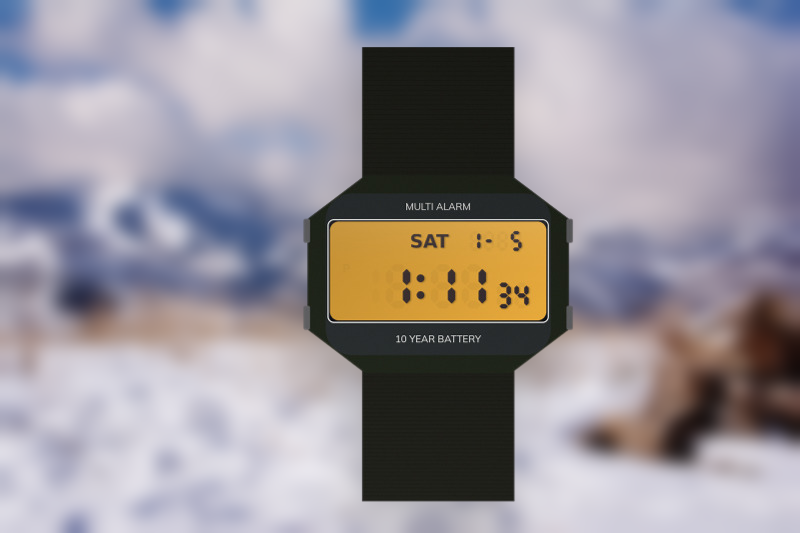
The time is 1h11m34s
